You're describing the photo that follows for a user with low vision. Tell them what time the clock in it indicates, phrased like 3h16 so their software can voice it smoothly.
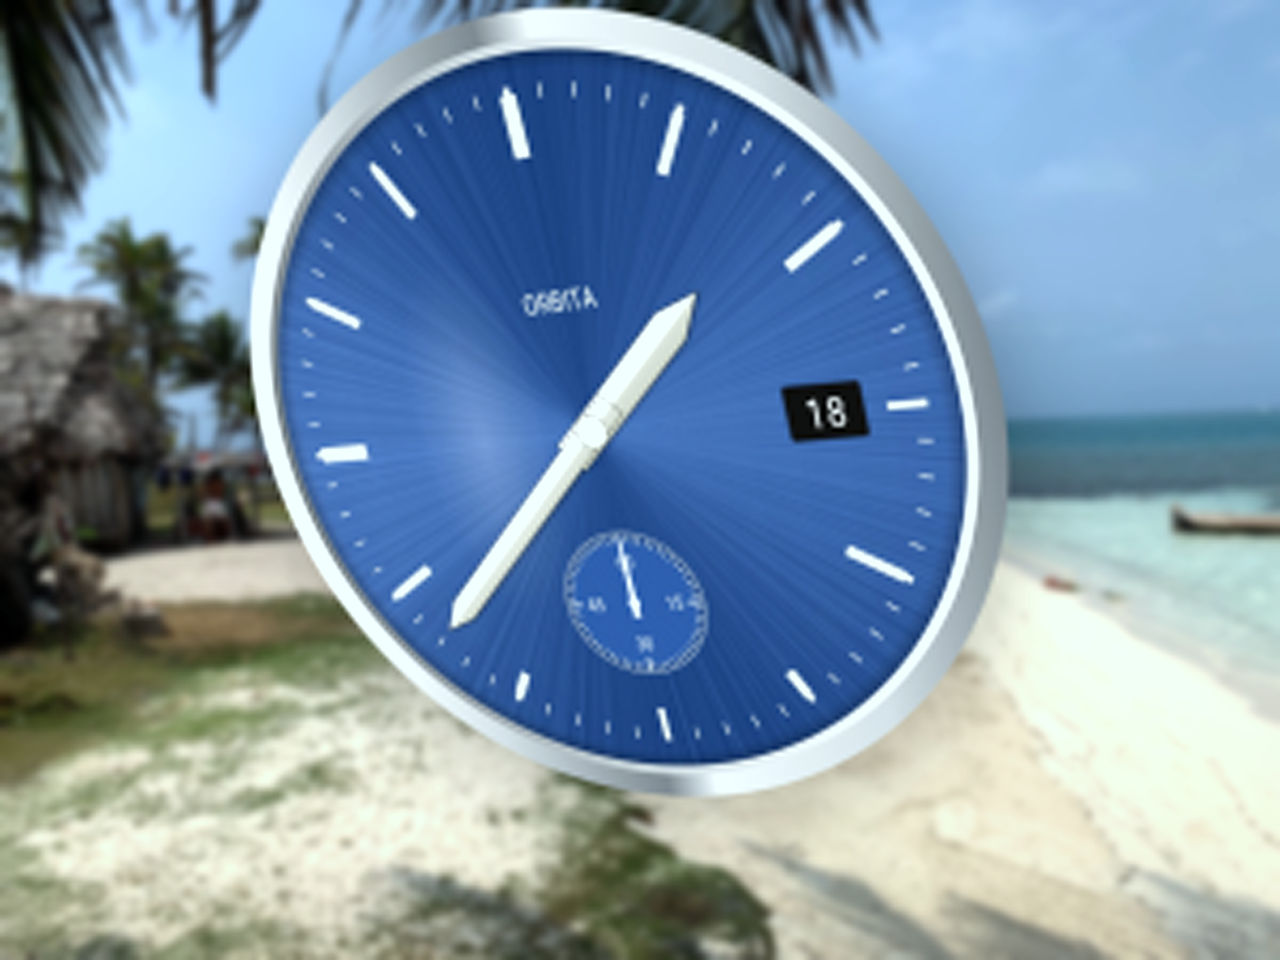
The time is 1h38
